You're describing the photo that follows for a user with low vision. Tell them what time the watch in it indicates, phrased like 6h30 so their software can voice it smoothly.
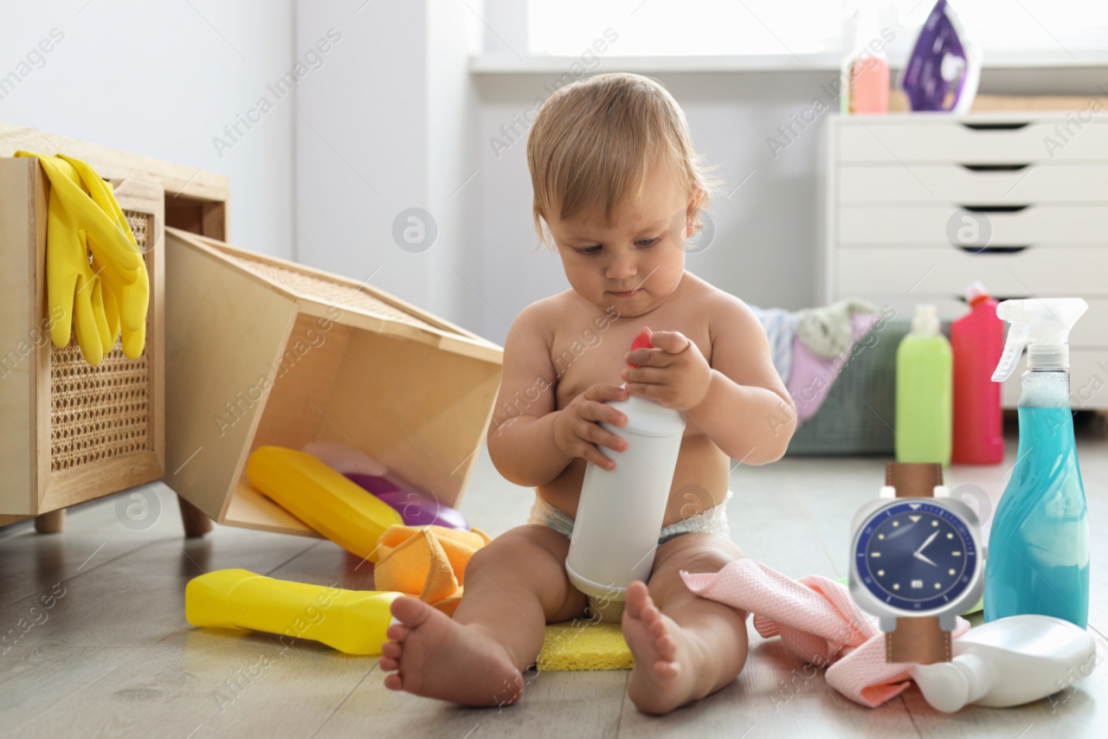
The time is 4h07
